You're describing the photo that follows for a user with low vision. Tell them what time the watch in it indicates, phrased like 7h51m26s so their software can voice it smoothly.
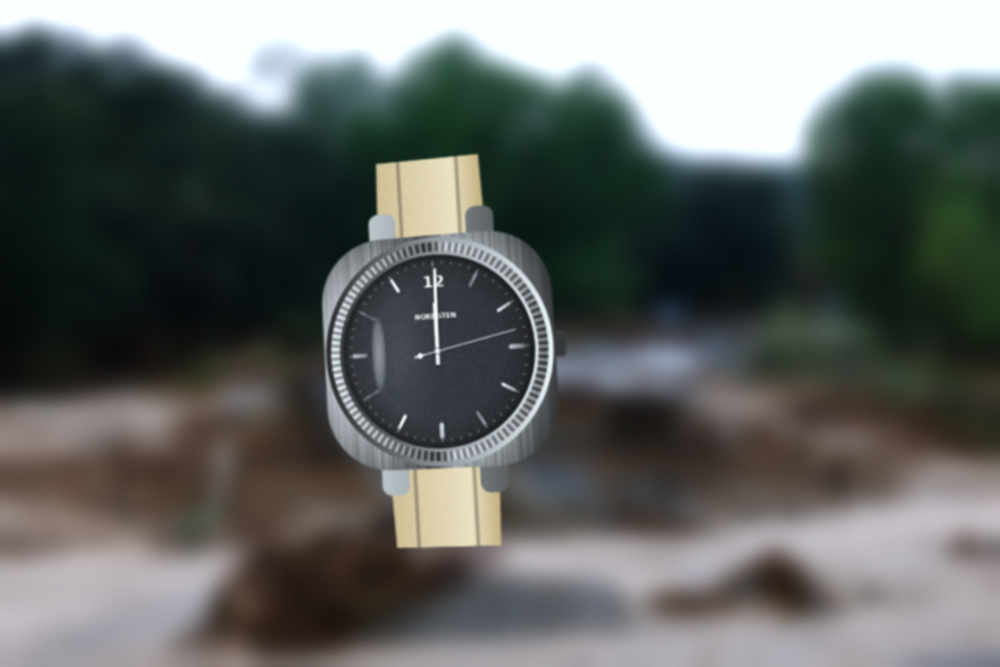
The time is 12h00m13s
